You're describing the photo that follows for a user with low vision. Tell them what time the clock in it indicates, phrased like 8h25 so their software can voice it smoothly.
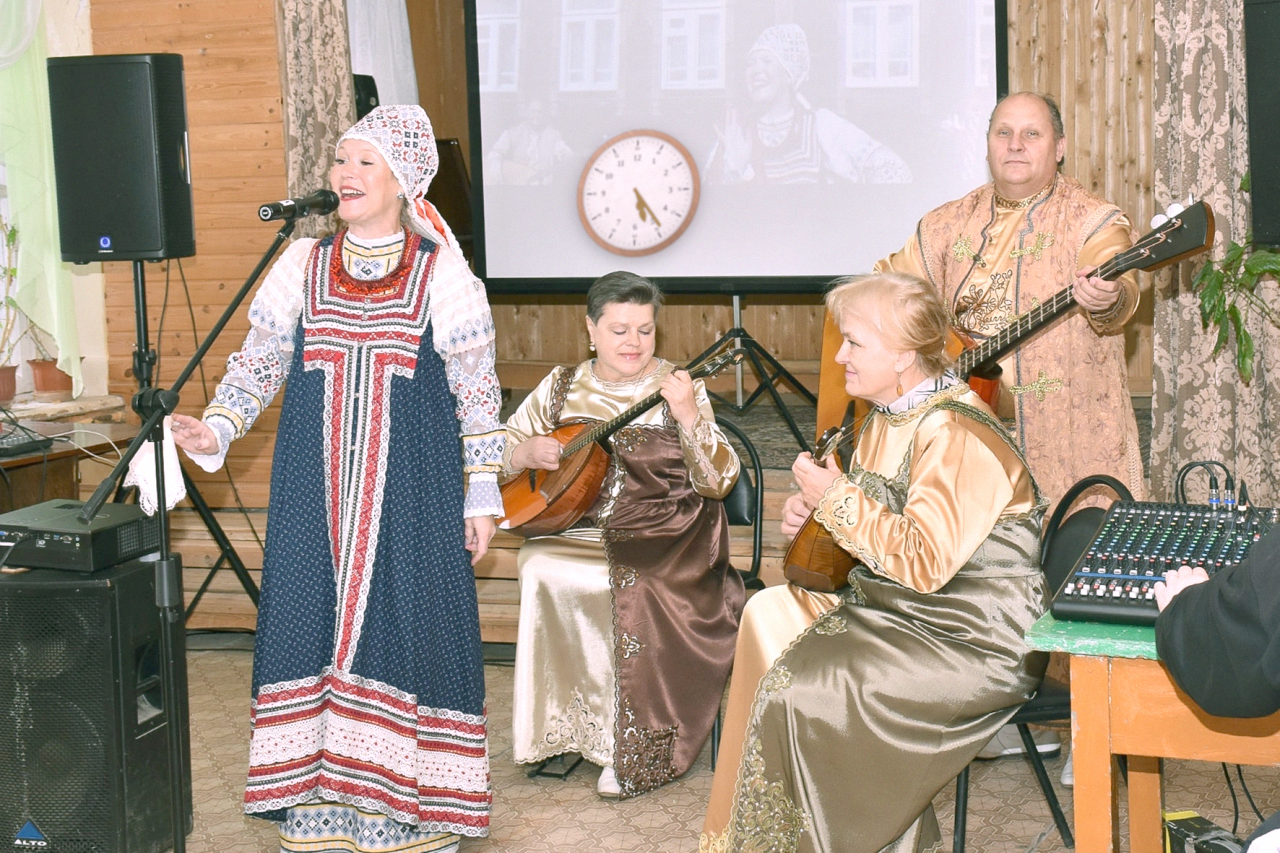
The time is 5h24
